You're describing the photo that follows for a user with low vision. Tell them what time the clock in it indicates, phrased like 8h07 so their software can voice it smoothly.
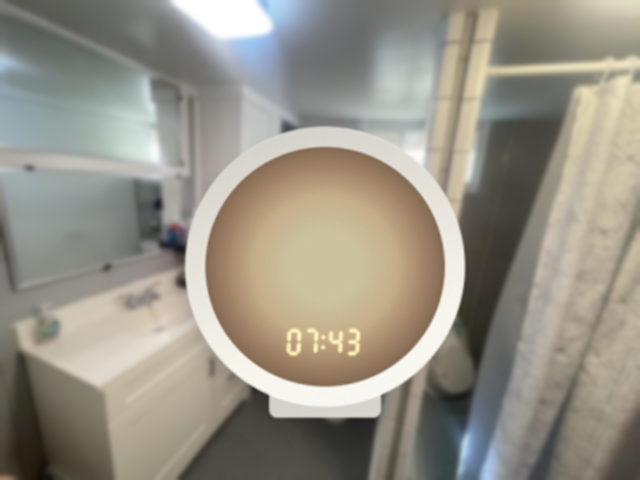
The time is 7h43
